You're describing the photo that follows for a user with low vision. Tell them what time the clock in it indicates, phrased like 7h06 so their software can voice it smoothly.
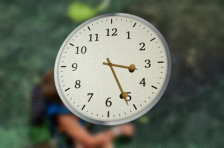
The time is 3h26
